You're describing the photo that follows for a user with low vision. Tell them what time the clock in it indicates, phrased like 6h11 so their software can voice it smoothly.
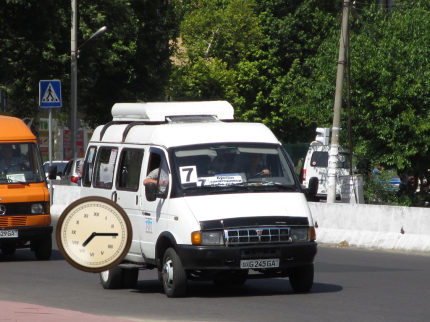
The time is 7h14
